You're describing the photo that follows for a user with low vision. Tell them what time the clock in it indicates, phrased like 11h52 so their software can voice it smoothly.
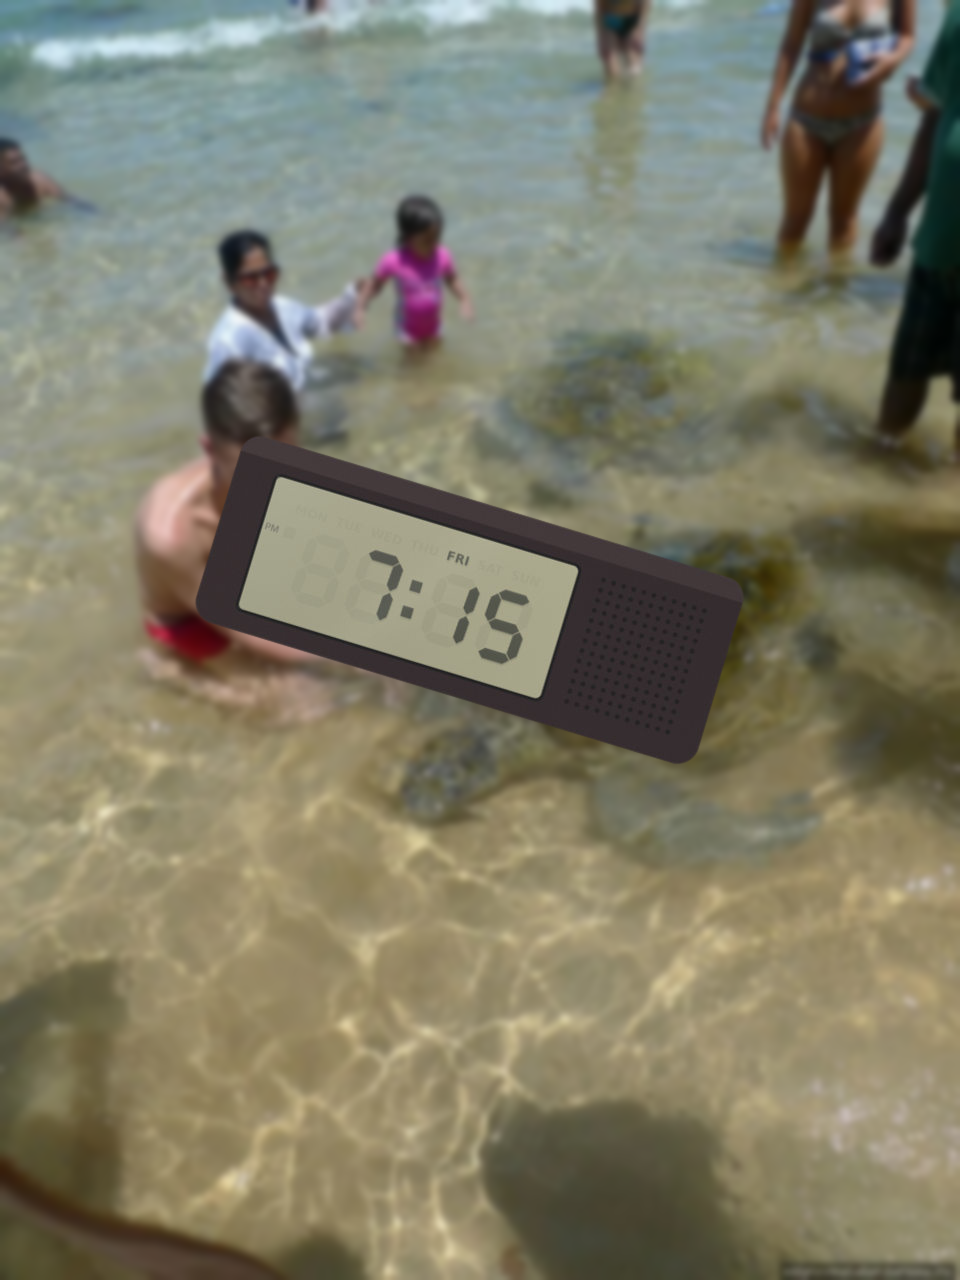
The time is 7h15
